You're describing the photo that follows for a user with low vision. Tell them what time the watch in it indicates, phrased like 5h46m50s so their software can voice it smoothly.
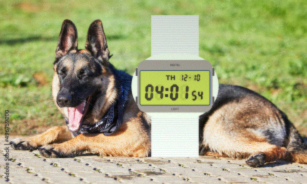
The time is 4h01m54s
